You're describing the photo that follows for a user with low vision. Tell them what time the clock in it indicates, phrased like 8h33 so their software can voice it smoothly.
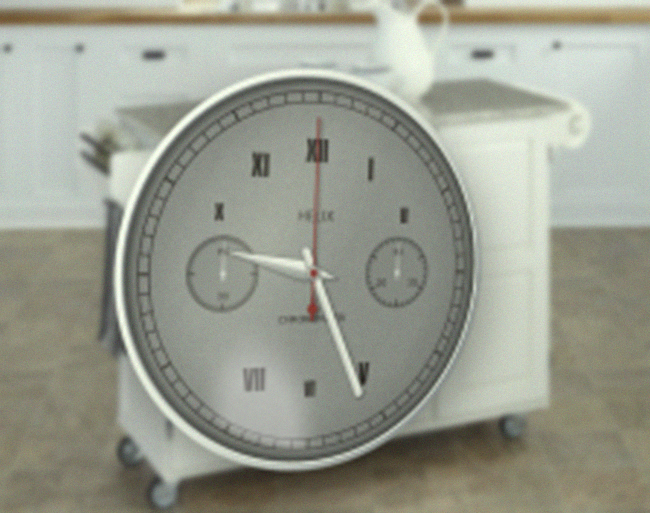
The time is 9h26
